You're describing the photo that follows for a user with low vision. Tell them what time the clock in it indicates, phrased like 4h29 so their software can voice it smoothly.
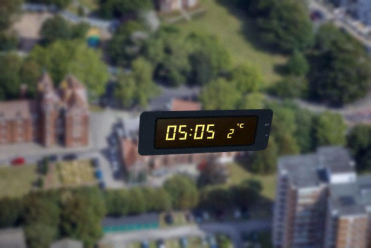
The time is 5h05
